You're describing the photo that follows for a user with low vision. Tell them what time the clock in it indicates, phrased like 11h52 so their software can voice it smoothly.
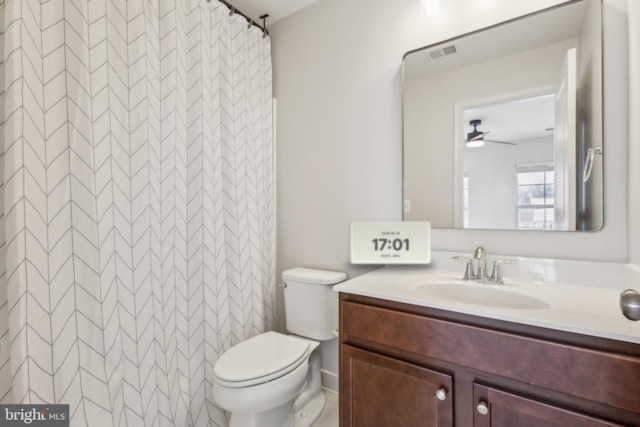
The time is 17h01
